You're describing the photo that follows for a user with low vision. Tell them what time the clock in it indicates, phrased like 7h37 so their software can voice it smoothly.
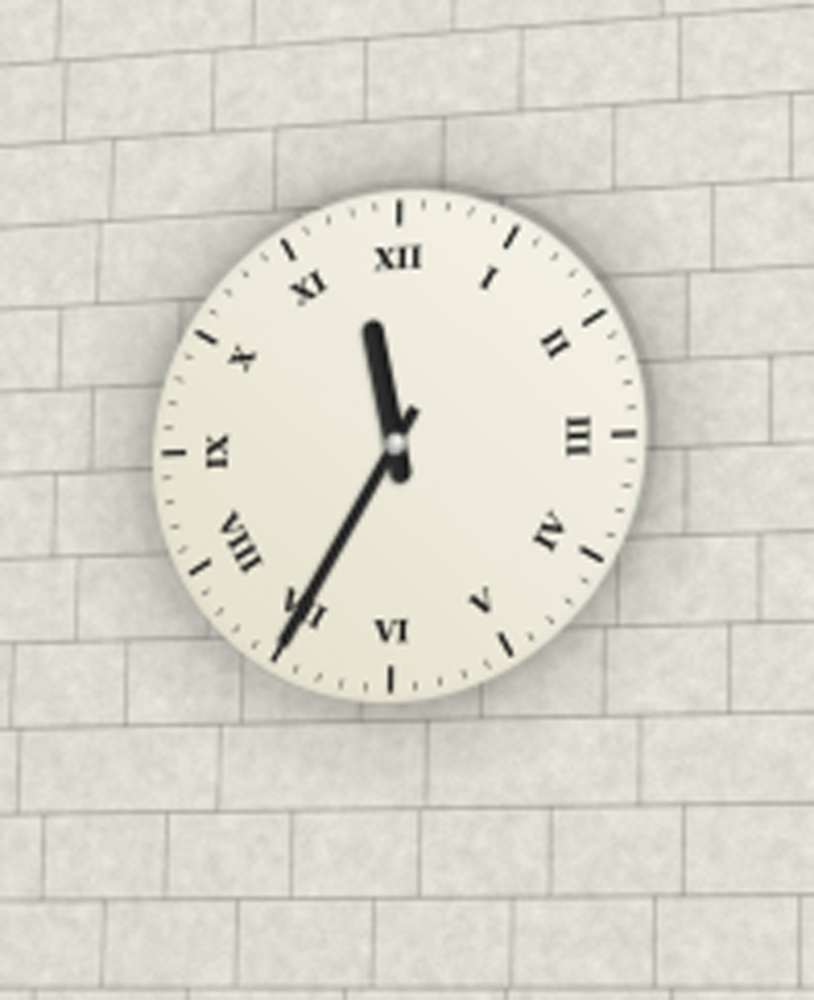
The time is 11h35
